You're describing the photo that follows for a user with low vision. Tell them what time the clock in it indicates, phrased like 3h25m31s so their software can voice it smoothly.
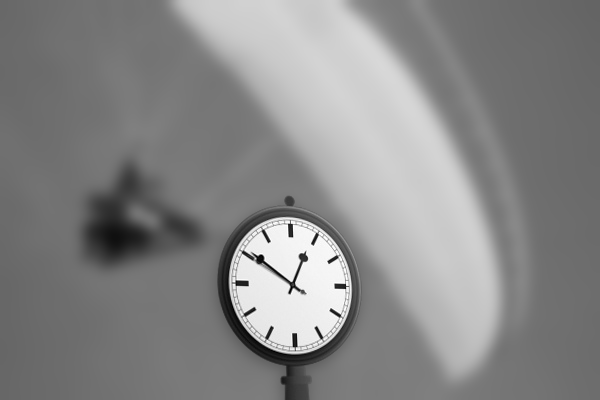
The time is 12h50m50s
